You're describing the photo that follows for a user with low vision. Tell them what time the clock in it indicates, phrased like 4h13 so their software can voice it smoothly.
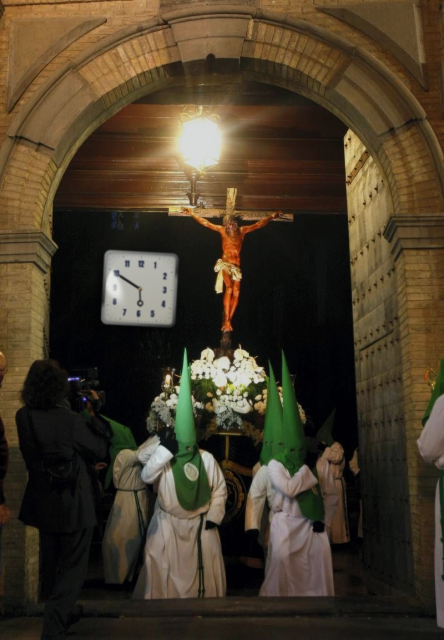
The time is 5h50
